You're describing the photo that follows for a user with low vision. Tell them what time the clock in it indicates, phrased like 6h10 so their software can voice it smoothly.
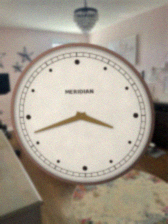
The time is 3h42
